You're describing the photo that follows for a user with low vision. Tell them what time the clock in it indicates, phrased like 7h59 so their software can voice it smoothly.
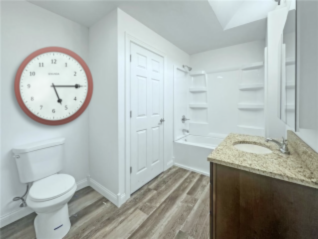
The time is 5h15
